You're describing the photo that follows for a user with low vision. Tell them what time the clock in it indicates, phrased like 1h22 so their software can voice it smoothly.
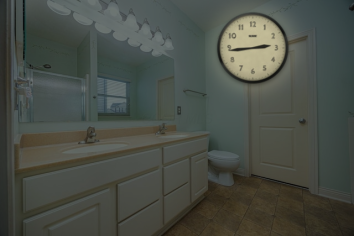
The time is 2h44
